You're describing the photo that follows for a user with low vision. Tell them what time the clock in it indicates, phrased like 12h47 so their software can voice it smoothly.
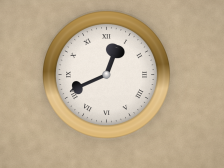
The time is 12h41
